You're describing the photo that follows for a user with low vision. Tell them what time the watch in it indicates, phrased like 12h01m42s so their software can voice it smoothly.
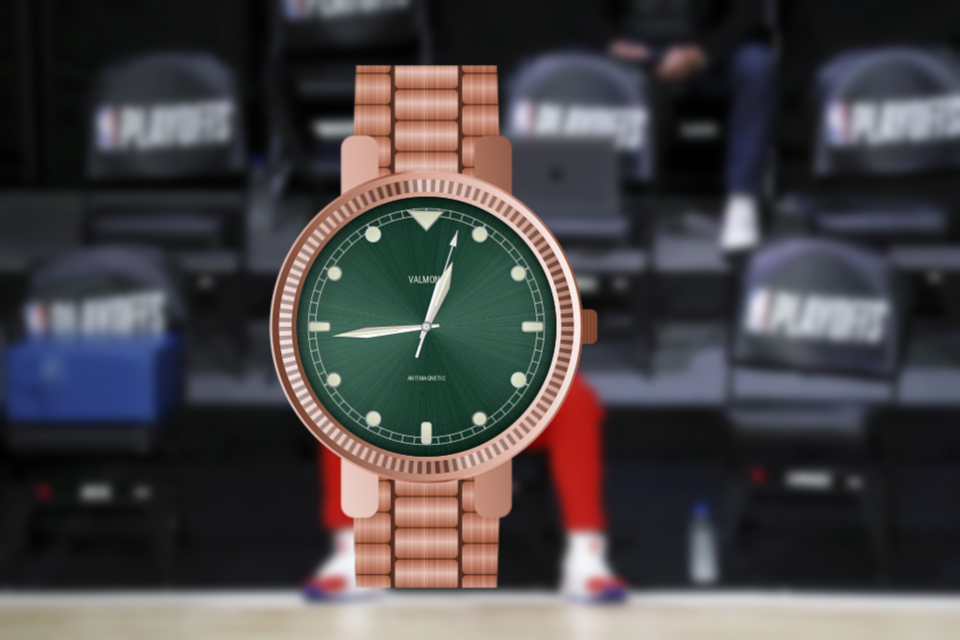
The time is 12h44m03s
